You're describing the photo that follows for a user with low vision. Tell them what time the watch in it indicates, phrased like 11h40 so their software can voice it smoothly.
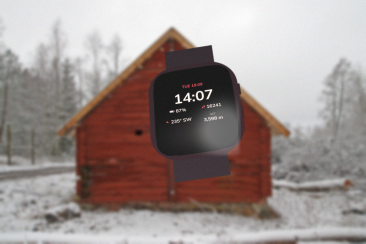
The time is 14h07
